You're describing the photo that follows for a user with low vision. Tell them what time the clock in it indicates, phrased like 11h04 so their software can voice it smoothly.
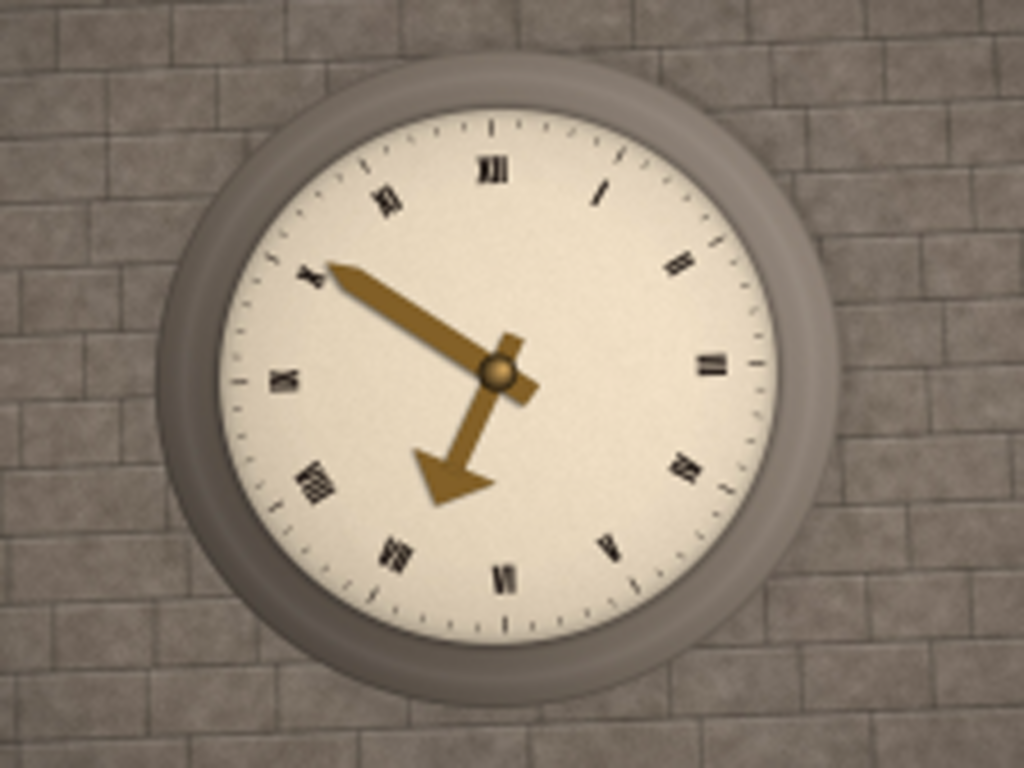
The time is 6h51
